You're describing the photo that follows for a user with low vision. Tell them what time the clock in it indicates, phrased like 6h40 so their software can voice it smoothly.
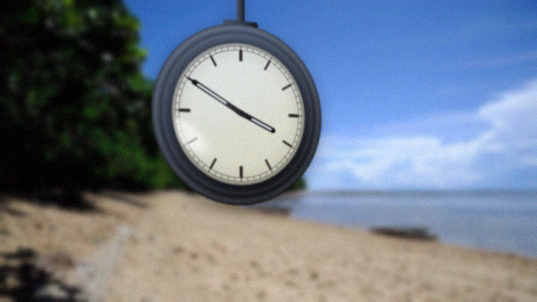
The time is 3h50
